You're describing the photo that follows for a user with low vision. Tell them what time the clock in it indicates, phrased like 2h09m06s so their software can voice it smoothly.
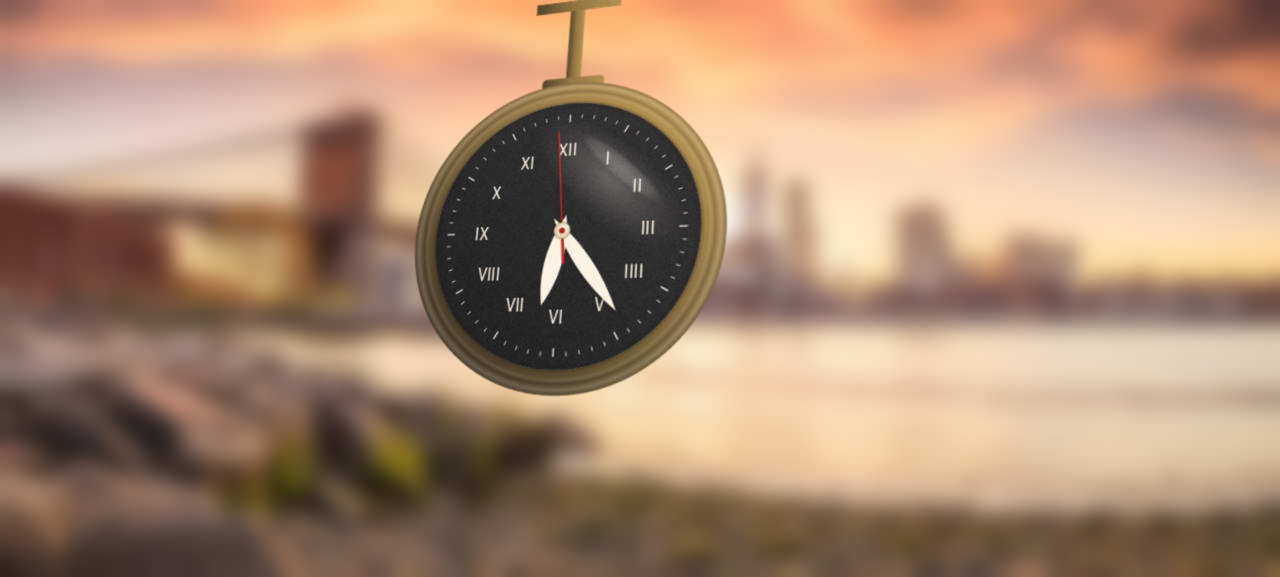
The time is 6h23m59s
